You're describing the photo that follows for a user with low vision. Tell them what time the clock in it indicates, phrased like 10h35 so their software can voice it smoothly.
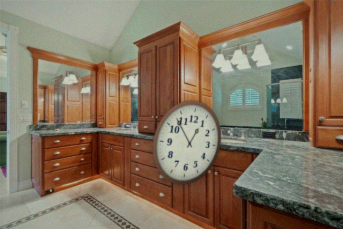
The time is 12h53
